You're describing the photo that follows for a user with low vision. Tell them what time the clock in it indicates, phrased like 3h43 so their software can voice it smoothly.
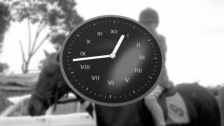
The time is 12h43
